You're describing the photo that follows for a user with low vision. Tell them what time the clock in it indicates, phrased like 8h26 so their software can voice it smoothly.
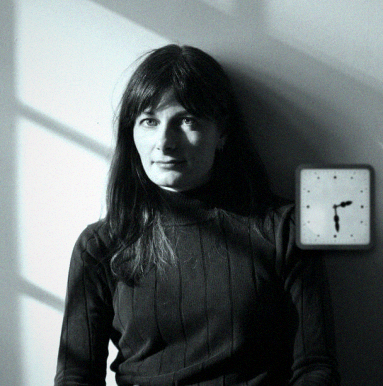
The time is 2h29
